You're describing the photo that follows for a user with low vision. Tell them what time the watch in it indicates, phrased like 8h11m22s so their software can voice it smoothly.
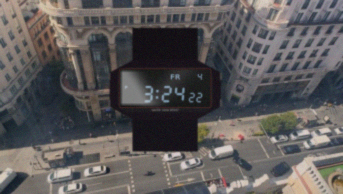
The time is 3h24m22s
